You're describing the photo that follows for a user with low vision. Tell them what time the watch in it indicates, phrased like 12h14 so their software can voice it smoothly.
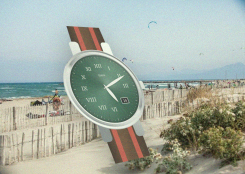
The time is 5h11
